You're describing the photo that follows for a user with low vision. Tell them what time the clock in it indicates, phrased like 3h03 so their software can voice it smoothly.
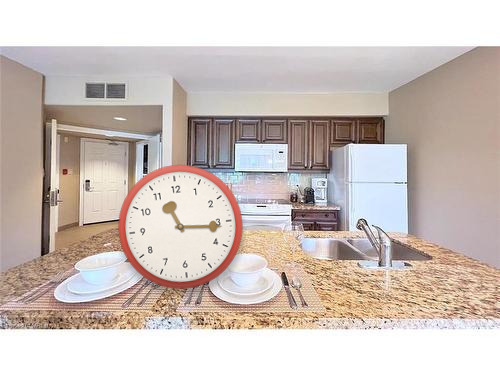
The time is 11h16
